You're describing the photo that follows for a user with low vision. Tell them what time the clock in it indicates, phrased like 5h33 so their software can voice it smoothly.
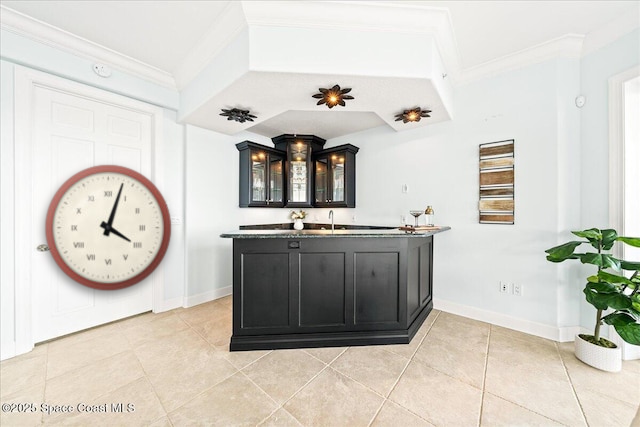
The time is 4h03
